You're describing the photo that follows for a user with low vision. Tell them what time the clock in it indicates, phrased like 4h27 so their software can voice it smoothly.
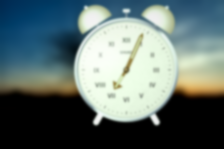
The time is 7h04
